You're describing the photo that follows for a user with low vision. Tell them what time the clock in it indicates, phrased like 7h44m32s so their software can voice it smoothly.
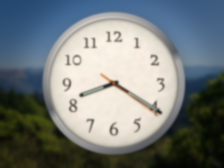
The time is 8h20m21s
